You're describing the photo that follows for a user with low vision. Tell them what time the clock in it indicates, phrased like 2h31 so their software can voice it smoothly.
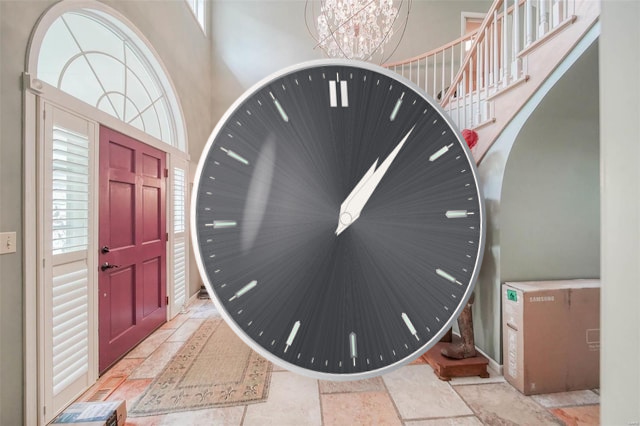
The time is 1h07
